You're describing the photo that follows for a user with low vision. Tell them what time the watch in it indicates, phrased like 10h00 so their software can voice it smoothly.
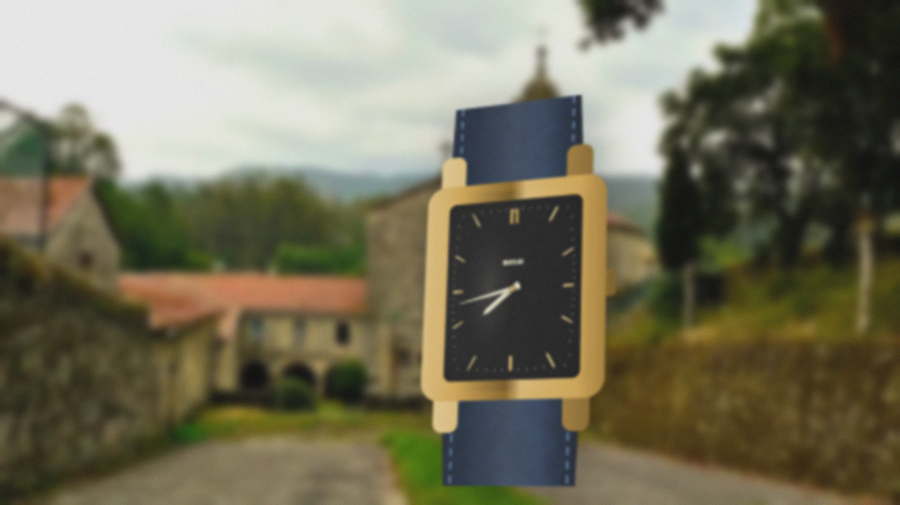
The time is 7h43
